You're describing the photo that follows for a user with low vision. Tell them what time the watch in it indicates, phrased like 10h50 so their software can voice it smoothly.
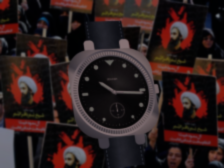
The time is 10h16
